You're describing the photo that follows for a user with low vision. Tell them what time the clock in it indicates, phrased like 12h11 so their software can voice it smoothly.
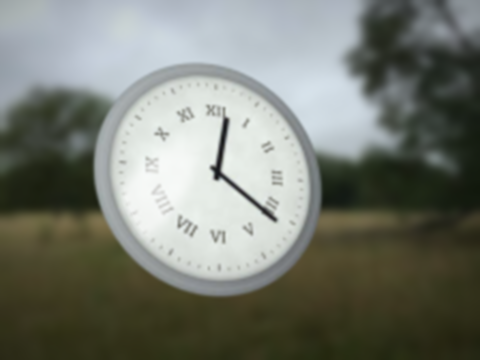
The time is 12h21
